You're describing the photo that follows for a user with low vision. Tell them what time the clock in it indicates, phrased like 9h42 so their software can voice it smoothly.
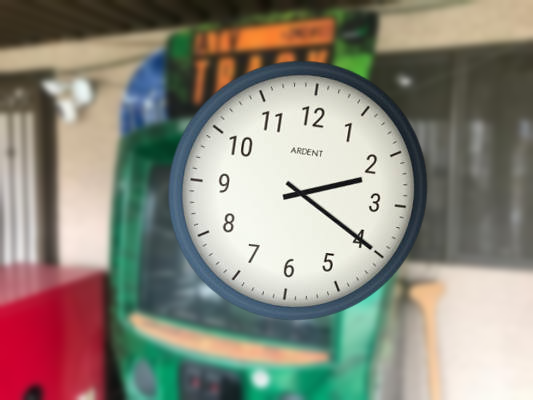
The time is 2h20
